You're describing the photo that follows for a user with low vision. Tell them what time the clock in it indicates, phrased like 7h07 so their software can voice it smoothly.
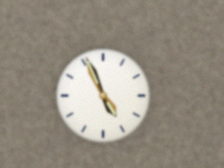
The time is 4h56
